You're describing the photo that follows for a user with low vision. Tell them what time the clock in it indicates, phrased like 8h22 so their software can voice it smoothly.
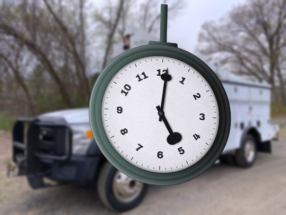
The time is 5h01
